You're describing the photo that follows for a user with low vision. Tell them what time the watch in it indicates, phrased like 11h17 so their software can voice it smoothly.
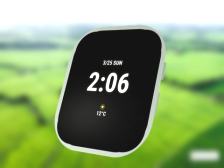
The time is 2h06
